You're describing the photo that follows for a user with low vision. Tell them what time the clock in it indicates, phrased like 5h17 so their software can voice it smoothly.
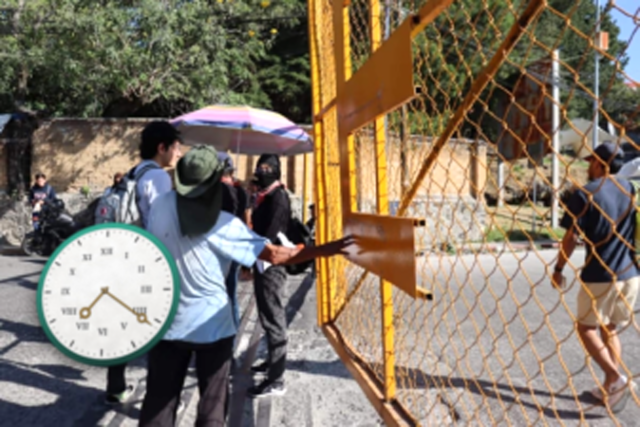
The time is 7h21
